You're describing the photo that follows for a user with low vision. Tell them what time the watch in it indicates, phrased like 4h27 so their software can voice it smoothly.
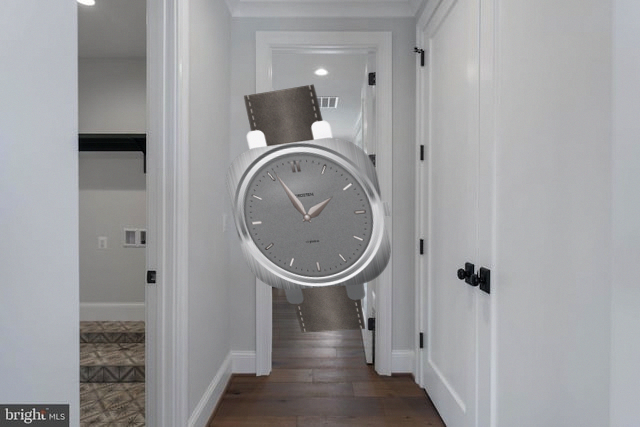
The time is 1h56
